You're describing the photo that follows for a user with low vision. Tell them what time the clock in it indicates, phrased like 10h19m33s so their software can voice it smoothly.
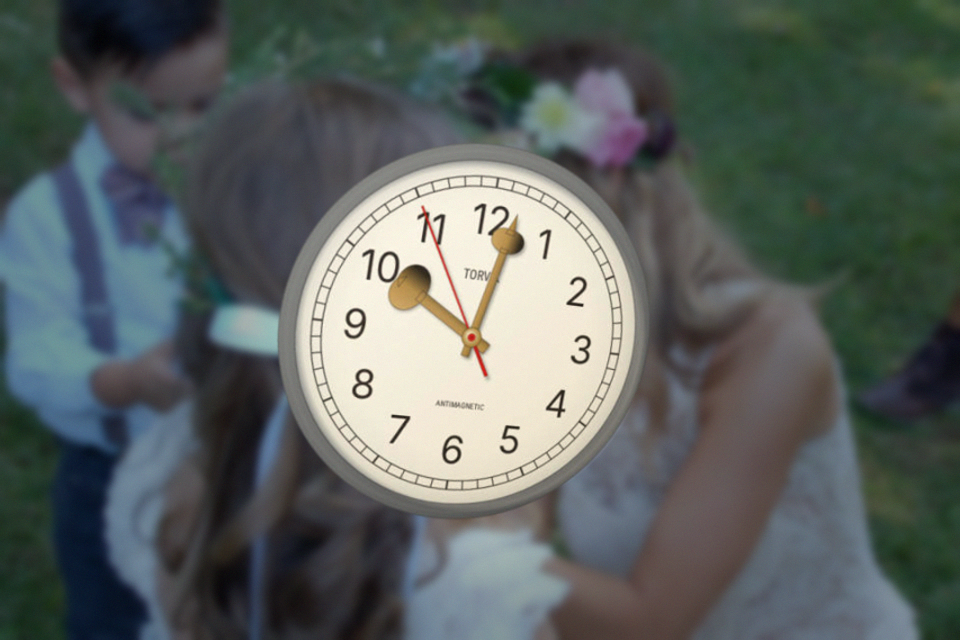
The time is 10h01m55s
